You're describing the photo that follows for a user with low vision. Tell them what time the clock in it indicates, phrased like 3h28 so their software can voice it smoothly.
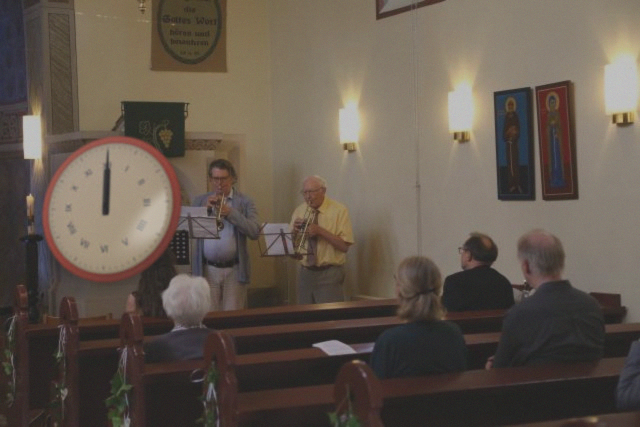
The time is 12h00
